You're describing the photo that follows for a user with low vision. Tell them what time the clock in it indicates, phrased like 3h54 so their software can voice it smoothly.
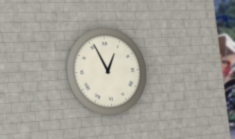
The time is 12h56
